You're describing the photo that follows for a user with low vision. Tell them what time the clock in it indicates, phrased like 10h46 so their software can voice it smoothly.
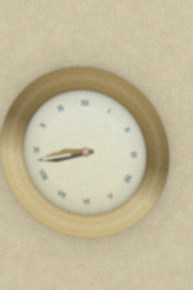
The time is 8h43
